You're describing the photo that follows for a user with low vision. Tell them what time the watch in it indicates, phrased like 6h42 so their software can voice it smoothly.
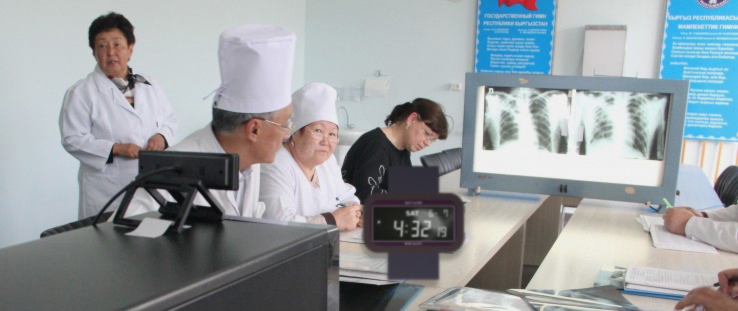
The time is 4h32
